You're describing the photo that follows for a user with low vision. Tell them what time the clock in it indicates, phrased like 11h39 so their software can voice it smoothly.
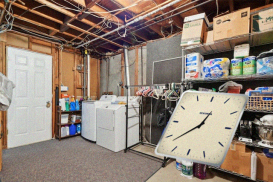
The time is 12h38
